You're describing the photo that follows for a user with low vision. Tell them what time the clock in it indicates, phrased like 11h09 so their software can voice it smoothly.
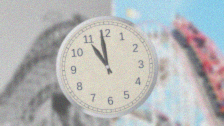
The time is 10h59
